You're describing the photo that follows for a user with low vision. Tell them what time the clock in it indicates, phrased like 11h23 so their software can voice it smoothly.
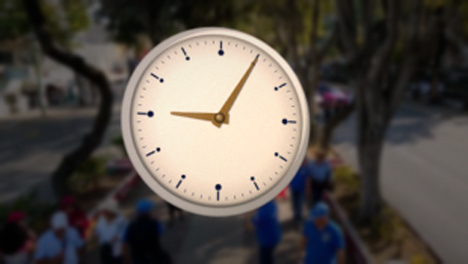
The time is 9h05
